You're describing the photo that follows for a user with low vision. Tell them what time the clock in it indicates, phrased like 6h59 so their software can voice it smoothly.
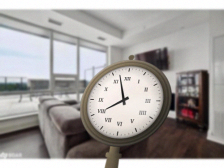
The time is 7h57
